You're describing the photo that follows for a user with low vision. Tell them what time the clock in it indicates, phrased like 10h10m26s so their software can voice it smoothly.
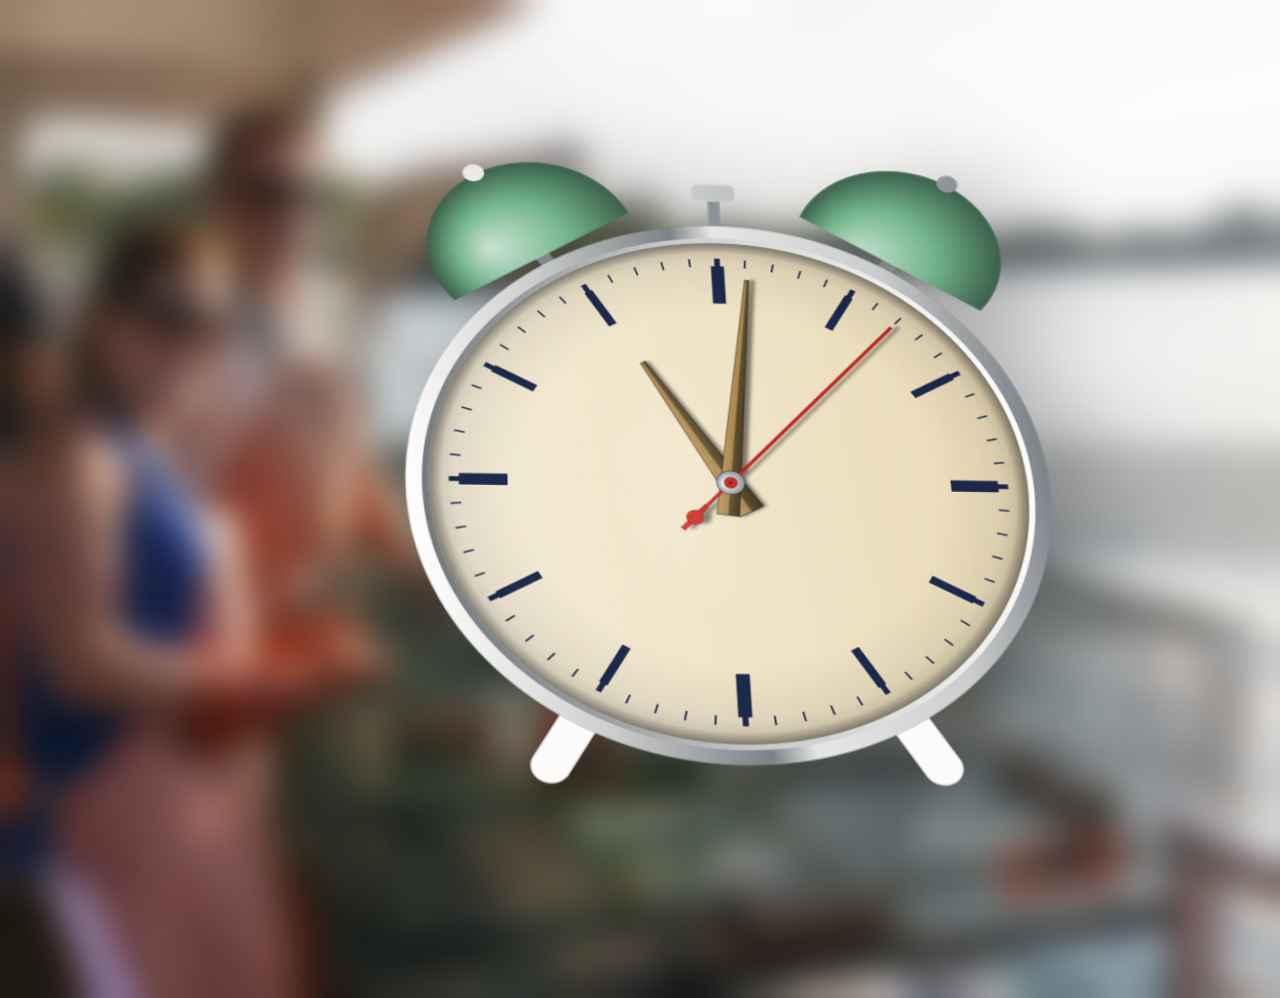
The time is 11h01m07s
